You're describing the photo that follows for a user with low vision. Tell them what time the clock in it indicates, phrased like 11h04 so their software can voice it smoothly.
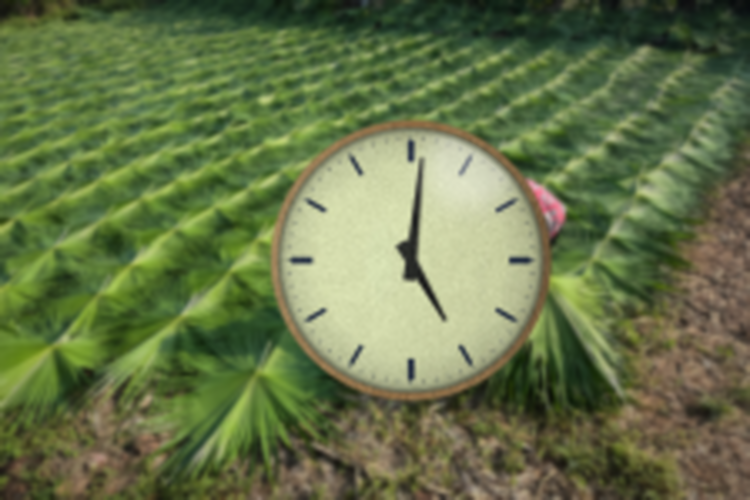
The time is 5h01
